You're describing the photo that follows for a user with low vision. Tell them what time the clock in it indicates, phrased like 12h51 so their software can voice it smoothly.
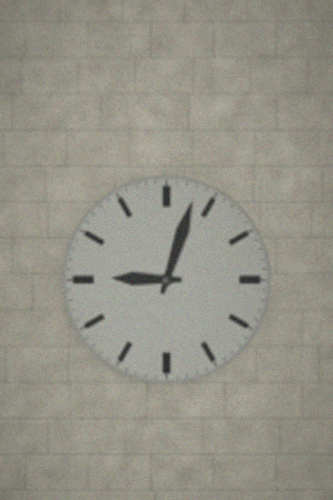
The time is 9h03
